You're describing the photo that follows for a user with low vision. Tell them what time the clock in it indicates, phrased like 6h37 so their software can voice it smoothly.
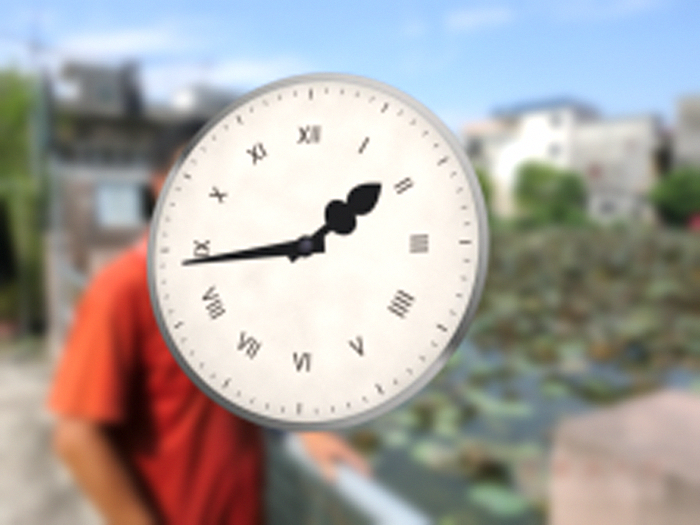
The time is 1h44
